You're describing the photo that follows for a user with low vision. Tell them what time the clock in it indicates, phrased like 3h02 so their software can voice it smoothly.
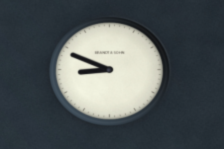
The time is 8h49
